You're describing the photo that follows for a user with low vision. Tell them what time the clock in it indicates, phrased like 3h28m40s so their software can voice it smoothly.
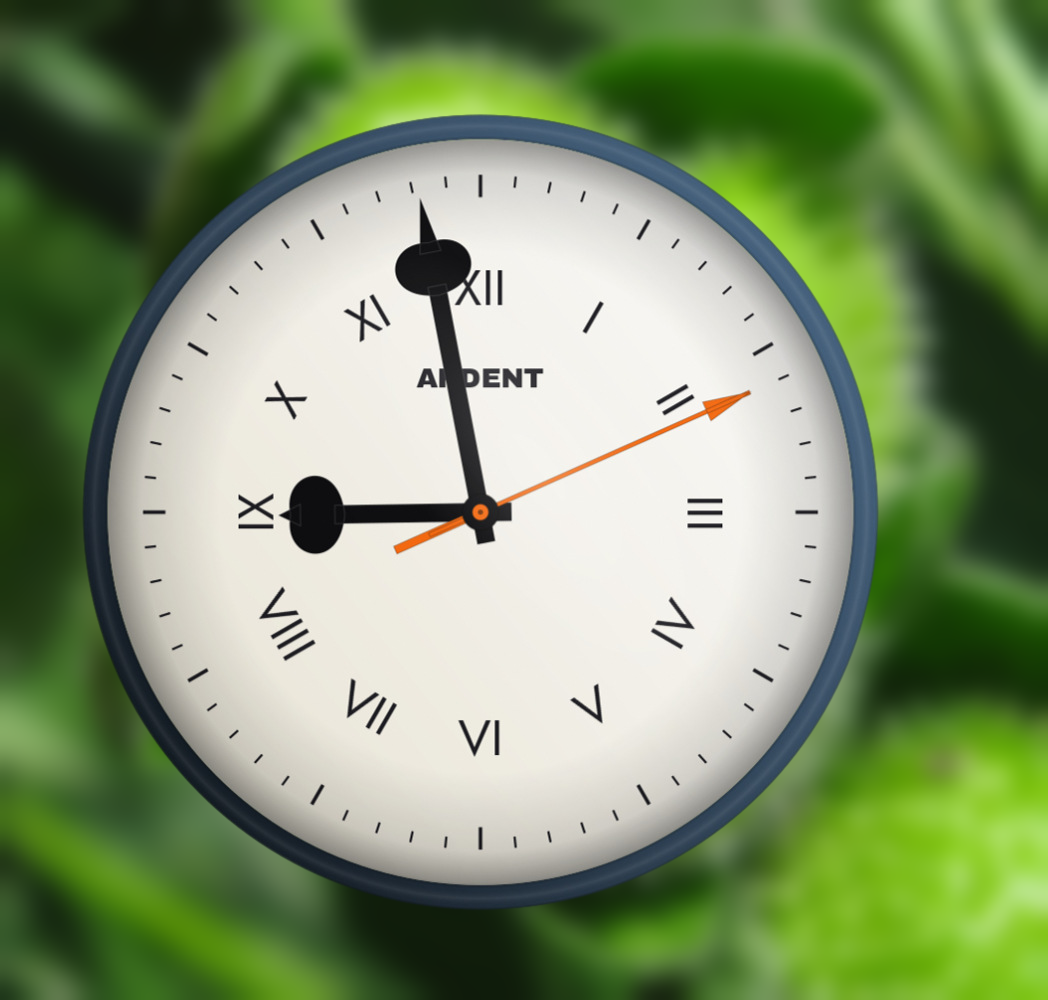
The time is 8h58m11s
